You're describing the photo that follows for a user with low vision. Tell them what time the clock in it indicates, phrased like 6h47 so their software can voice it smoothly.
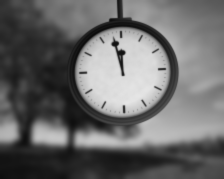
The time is 11h58
